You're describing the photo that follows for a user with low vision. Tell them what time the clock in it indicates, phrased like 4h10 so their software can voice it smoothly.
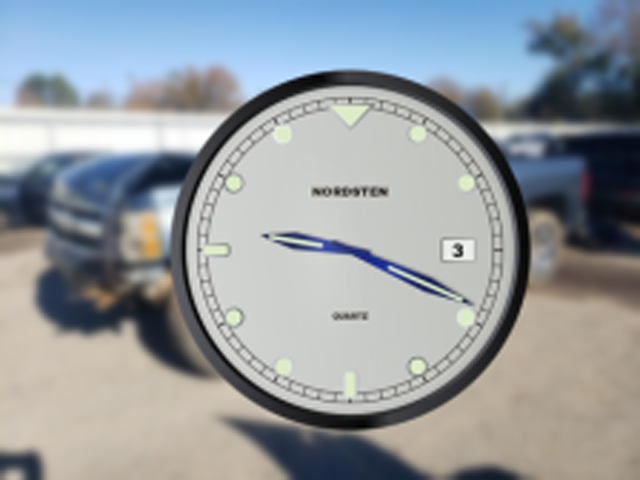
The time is 9h19
